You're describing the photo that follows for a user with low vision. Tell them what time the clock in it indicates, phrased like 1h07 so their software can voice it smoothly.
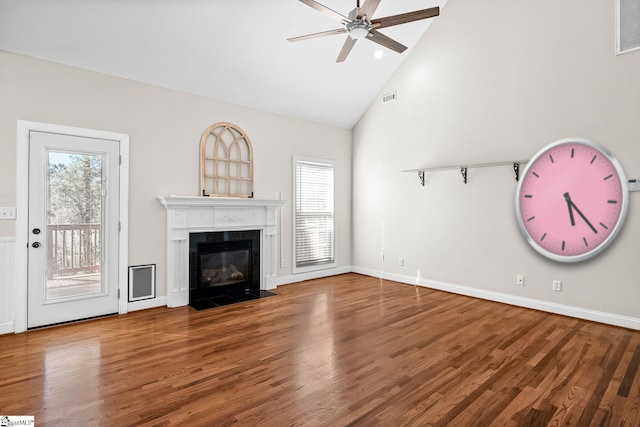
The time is 5h22
